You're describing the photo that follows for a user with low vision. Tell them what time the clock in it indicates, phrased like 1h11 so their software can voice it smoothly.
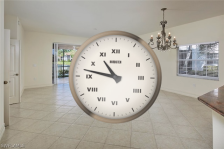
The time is 10h47
